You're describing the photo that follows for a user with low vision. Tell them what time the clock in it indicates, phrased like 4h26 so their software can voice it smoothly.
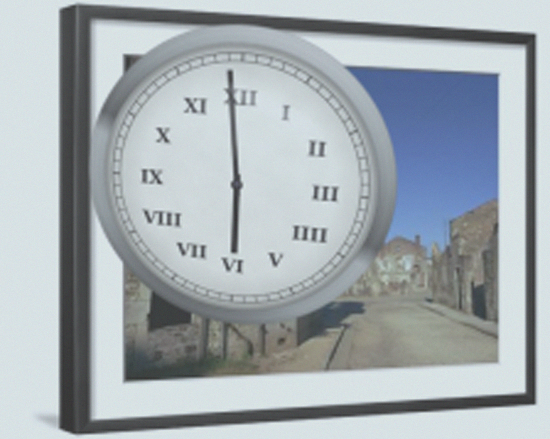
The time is 5h59
